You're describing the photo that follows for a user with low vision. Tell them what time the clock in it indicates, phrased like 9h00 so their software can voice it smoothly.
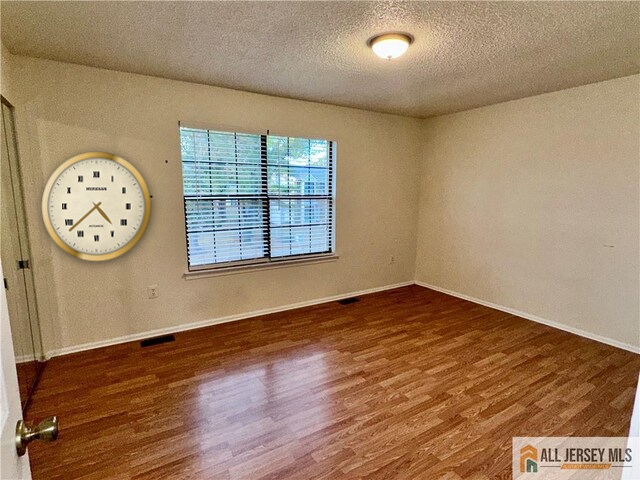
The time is 4h38
